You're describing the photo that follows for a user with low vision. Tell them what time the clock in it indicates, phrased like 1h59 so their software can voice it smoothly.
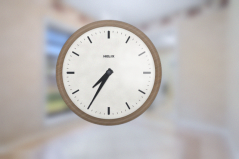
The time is 7h35
